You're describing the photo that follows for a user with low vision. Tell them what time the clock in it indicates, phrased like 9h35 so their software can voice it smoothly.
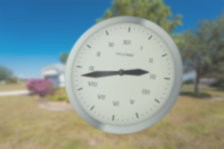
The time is 2h43
